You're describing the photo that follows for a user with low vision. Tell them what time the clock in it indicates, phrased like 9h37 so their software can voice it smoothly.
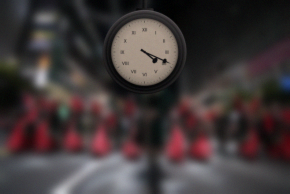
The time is 4h19
